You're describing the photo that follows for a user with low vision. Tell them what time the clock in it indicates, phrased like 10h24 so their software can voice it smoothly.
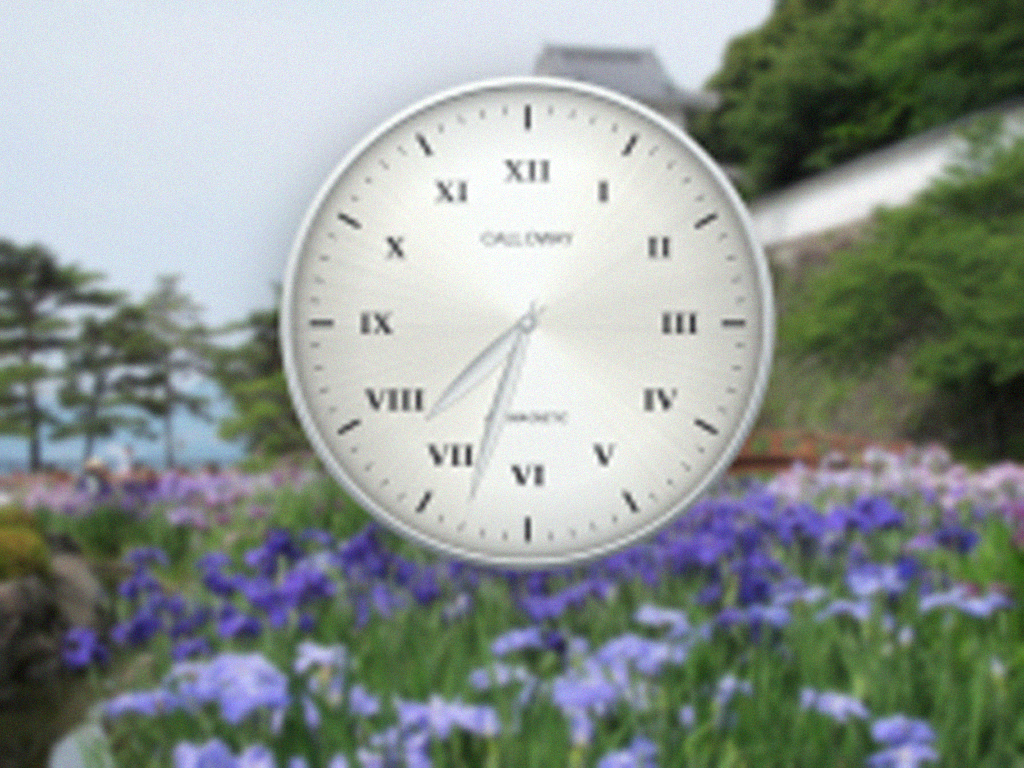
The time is 7h33
